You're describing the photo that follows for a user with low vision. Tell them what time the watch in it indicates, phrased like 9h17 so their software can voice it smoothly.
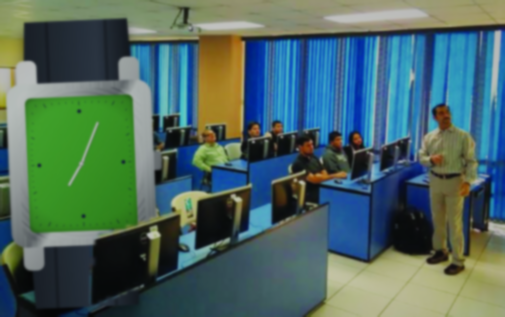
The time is 7h04
